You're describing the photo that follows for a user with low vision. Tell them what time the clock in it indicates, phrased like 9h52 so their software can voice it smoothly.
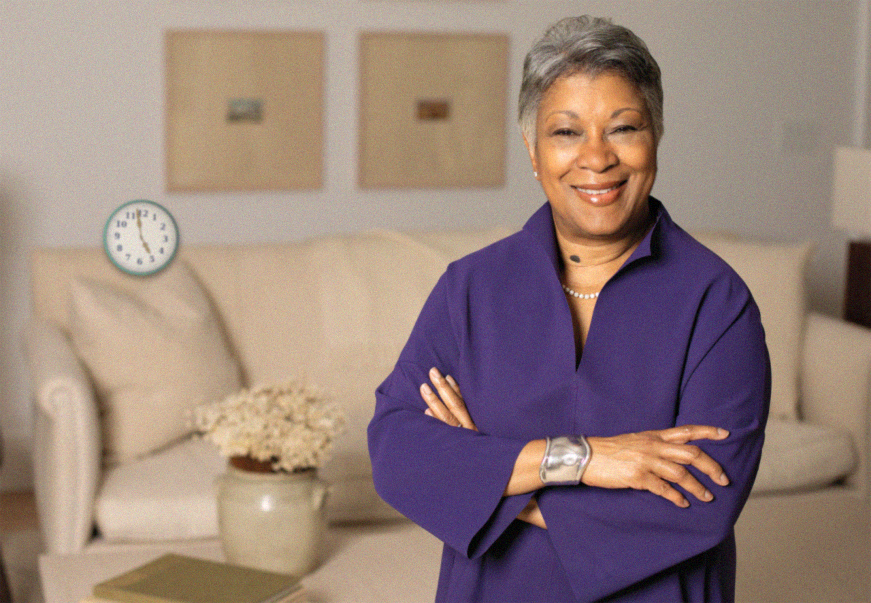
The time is 4h58
